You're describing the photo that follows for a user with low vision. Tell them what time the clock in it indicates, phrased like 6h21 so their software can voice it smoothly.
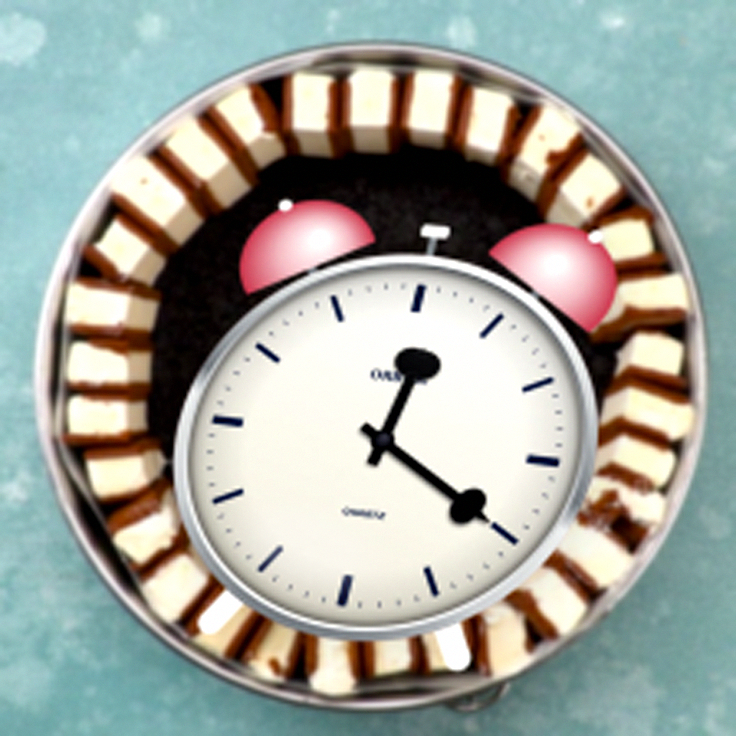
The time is 12h20
